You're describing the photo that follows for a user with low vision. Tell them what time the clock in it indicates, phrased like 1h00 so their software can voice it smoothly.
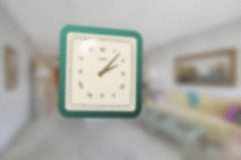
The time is 2h07
